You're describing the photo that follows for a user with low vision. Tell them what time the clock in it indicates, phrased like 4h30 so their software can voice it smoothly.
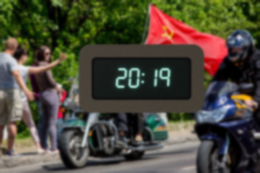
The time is 20h19
